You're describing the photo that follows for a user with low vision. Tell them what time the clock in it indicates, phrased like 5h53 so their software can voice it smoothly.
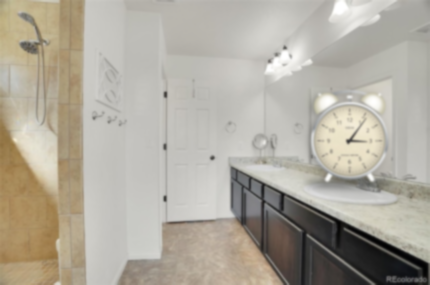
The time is 3h06
